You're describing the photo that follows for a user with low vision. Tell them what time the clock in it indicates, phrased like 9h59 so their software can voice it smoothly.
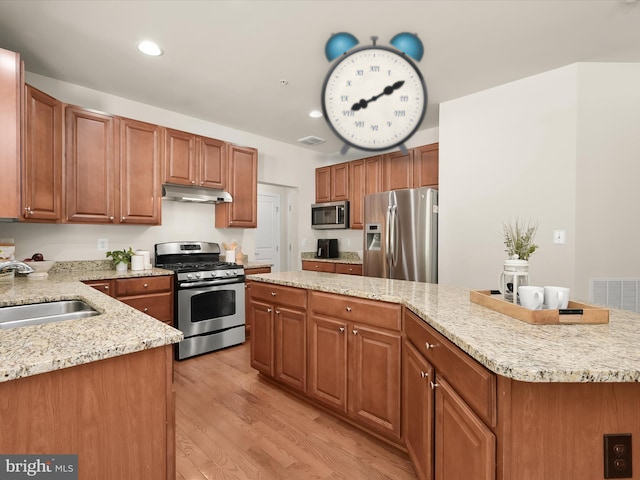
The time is 8h10
